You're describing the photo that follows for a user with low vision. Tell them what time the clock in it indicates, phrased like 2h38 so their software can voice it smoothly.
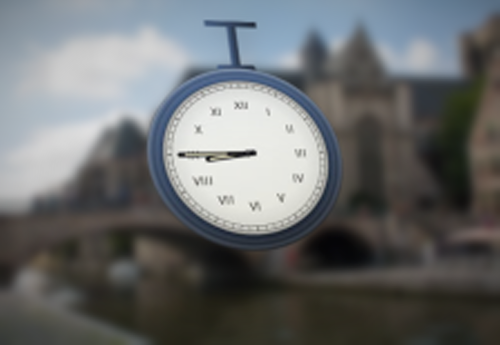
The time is 8h45
